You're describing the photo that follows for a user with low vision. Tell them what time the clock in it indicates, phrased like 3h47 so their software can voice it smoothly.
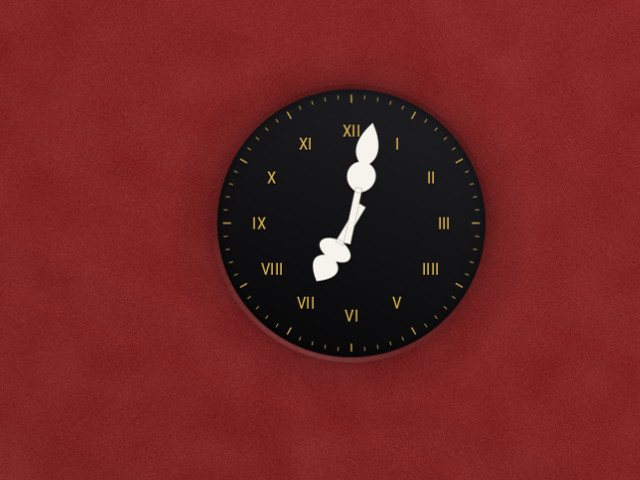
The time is 7h02
